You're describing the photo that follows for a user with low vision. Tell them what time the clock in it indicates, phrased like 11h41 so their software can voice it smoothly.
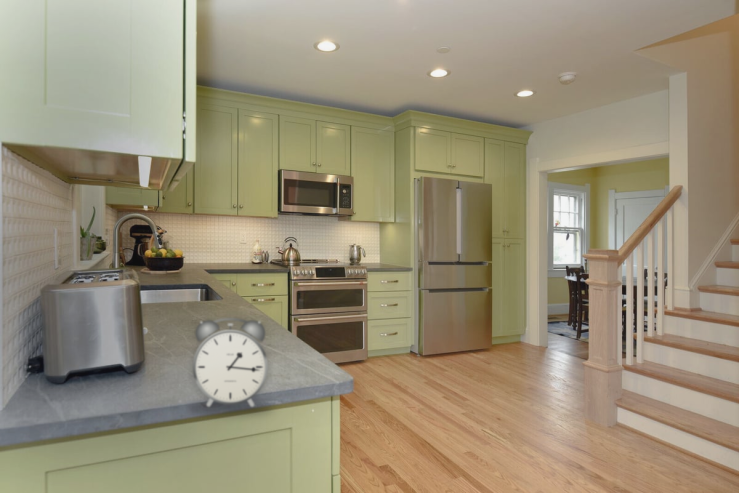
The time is 1h16
